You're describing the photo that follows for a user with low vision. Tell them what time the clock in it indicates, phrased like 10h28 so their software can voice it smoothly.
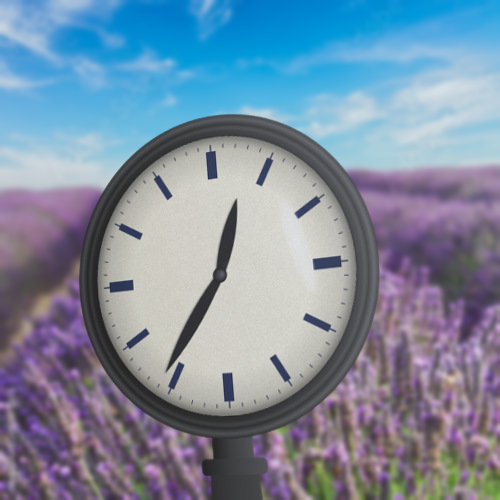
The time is 12h36
